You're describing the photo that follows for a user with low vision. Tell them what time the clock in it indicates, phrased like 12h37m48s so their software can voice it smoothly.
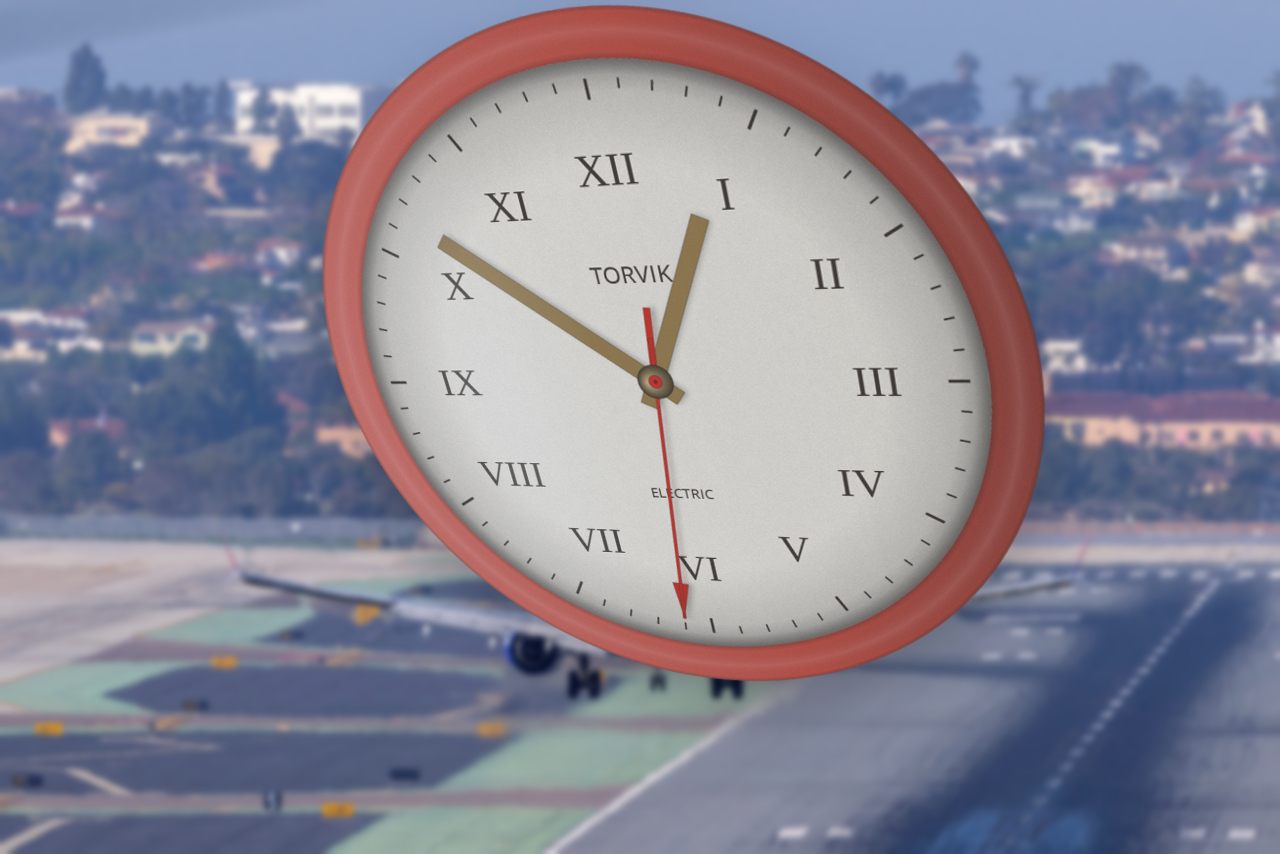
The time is 12h51m31s
